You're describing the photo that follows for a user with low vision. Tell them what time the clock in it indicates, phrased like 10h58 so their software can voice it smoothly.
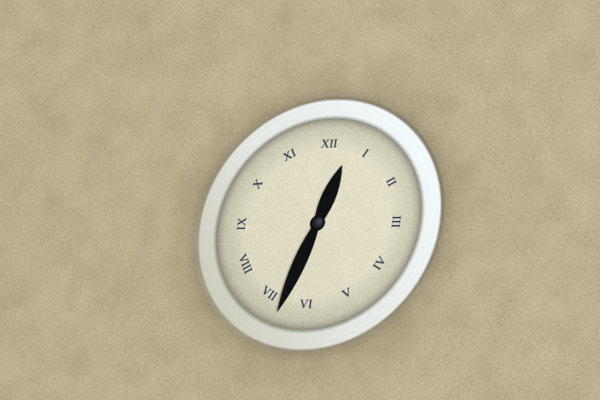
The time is 12h33
